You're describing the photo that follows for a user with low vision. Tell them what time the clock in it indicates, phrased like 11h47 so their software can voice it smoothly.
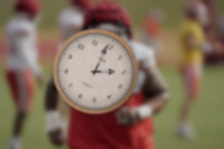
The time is 1h59
